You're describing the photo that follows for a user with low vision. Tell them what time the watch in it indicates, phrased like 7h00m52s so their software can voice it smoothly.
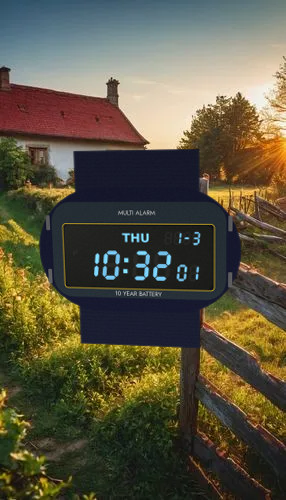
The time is 10h32m01s
